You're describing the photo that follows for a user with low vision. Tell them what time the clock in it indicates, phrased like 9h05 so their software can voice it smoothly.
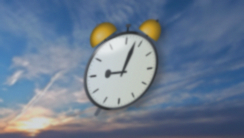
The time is 9h03
